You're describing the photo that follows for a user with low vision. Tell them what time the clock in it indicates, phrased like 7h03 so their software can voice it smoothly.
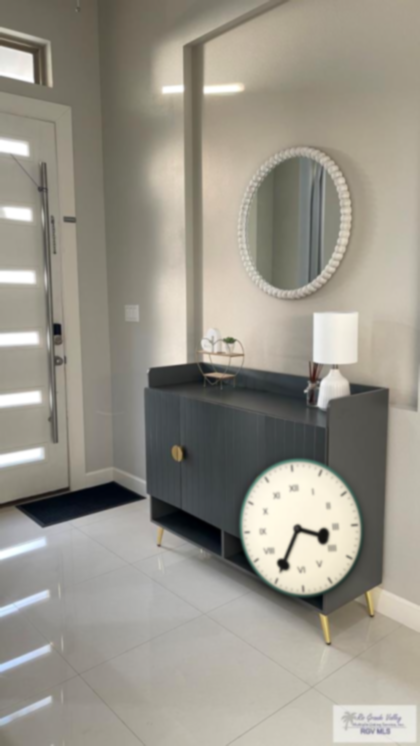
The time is 3h35
